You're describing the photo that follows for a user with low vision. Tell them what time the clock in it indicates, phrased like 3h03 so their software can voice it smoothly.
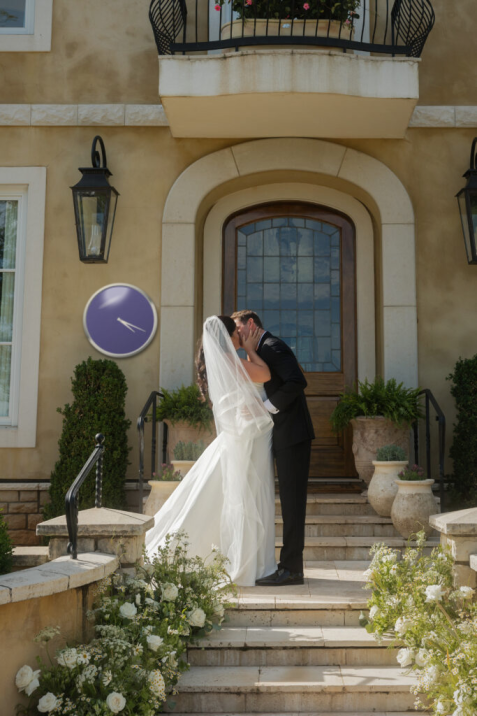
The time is 4h19
